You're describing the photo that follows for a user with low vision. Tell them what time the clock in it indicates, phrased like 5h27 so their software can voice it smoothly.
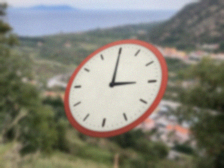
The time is 3h00
